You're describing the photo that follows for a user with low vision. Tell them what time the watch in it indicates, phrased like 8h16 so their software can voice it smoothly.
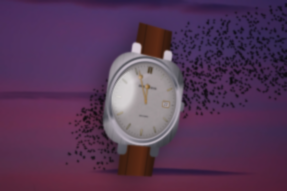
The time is 11h56
